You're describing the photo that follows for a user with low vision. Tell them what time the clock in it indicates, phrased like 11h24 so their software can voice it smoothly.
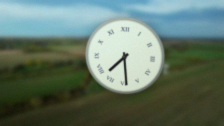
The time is 7h29
